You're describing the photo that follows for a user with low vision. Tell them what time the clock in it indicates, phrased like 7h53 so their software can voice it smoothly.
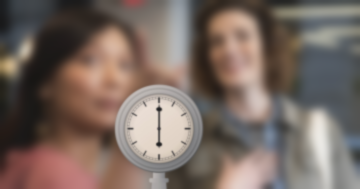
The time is 6h00
